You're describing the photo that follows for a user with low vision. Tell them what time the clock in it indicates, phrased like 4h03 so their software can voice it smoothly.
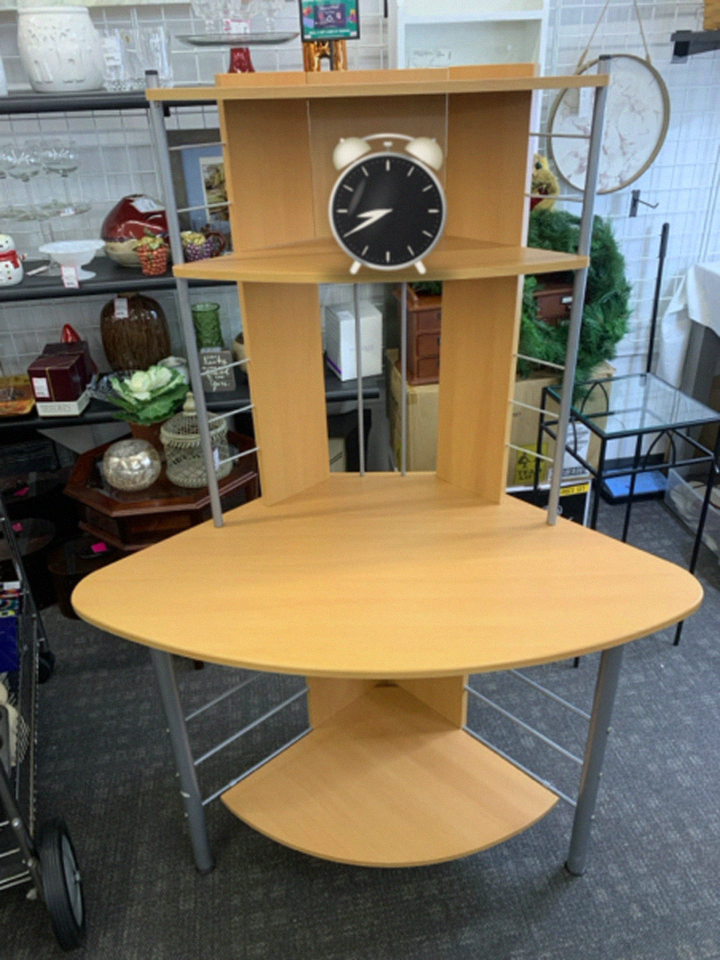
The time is 8h40
